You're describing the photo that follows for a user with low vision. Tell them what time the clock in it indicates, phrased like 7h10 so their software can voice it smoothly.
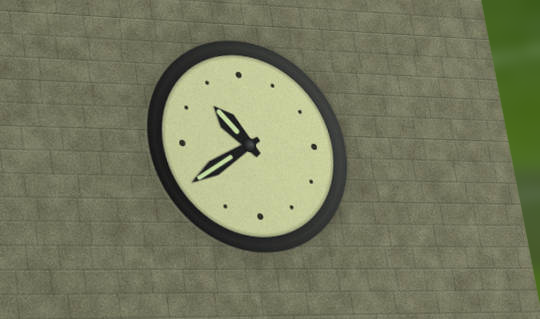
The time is 10h40
